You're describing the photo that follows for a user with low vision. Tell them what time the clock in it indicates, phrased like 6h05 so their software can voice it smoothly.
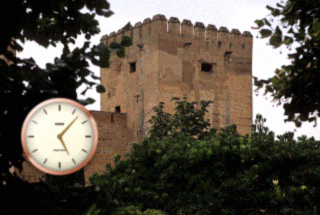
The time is 5h07
